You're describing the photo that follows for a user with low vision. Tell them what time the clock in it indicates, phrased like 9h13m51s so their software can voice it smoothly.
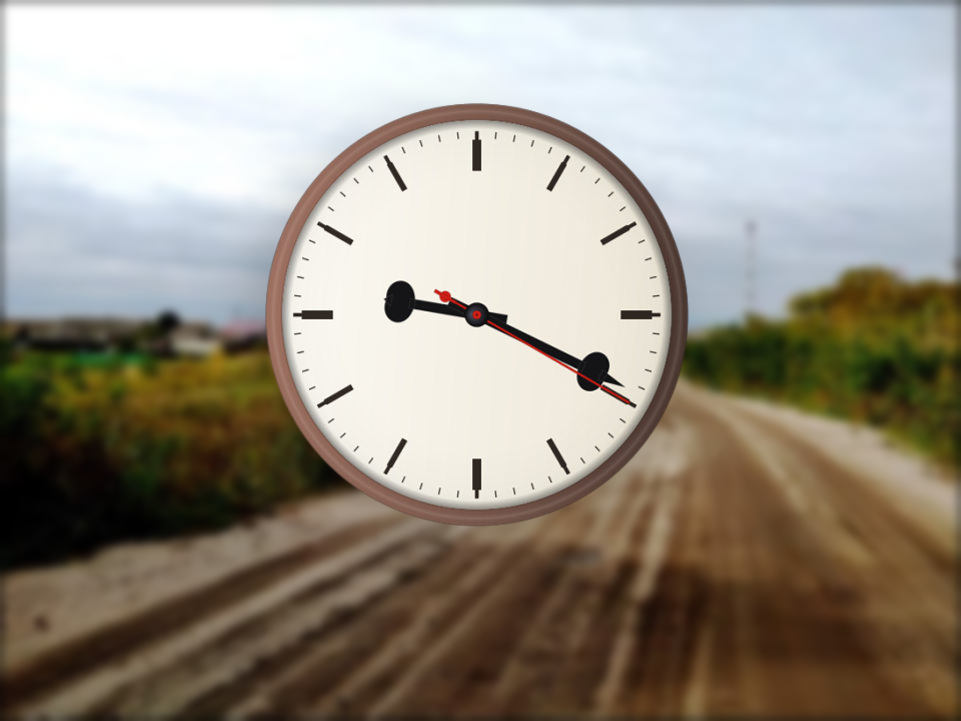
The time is 9h19m20s
